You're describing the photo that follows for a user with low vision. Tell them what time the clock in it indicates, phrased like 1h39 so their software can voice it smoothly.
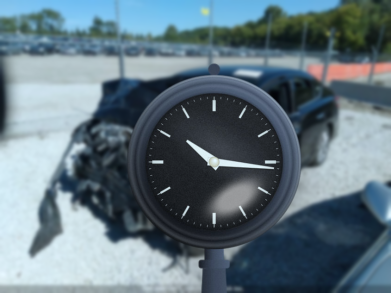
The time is 10h16
